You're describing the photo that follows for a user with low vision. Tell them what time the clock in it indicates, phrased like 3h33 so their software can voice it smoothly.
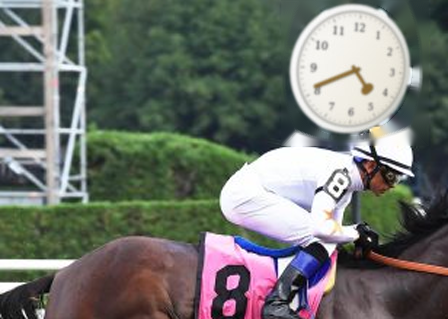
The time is 4h41
